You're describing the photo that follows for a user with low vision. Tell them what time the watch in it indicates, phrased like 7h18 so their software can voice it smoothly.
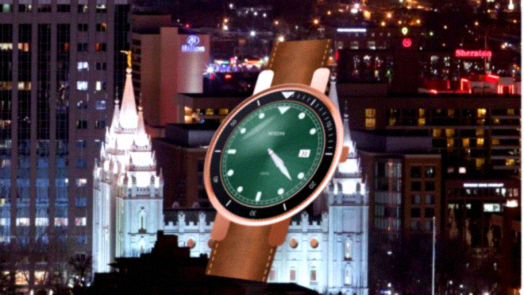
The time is 4h22
